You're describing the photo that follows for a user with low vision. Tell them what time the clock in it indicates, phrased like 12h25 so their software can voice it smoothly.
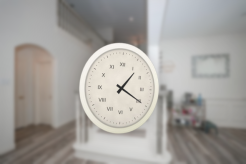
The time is 1h20
